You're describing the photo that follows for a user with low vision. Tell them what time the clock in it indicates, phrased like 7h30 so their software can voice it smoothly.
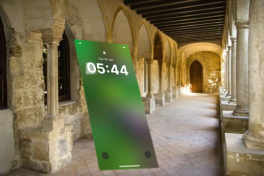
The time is 5h44
